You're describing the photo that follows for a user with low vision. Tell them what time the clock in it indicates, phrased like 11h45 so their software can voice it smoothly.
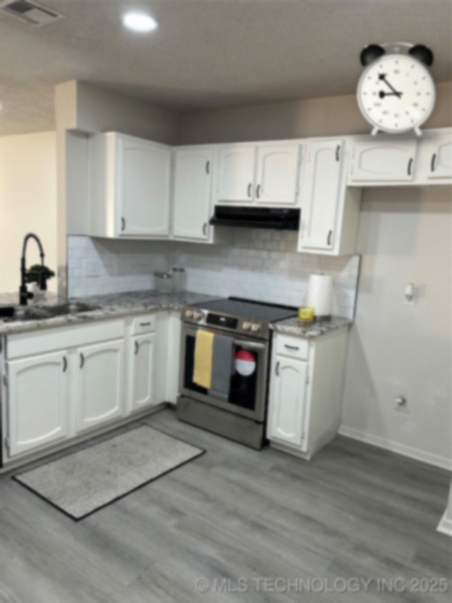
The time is 8h53
